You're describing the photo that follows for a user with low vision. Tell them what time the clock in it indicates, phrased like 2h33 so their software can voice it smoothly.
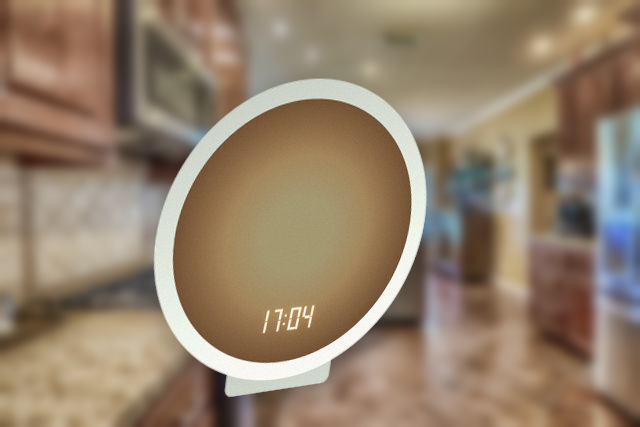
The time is 17h04
